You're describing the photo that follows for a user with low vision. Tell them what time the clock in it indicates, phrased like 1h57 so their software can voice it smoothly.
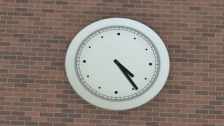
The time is 4h24
